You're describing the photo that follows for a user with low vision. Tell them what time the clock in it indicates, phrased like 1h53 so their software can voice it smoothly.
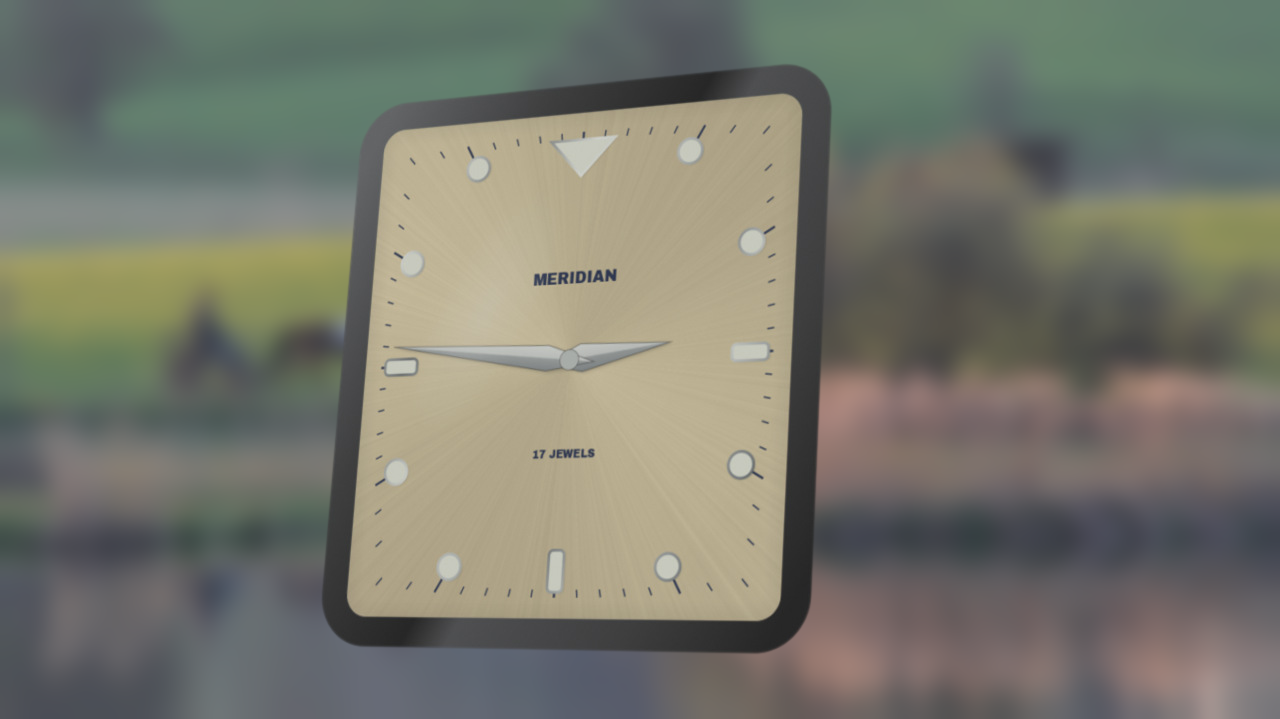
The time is 2h46
